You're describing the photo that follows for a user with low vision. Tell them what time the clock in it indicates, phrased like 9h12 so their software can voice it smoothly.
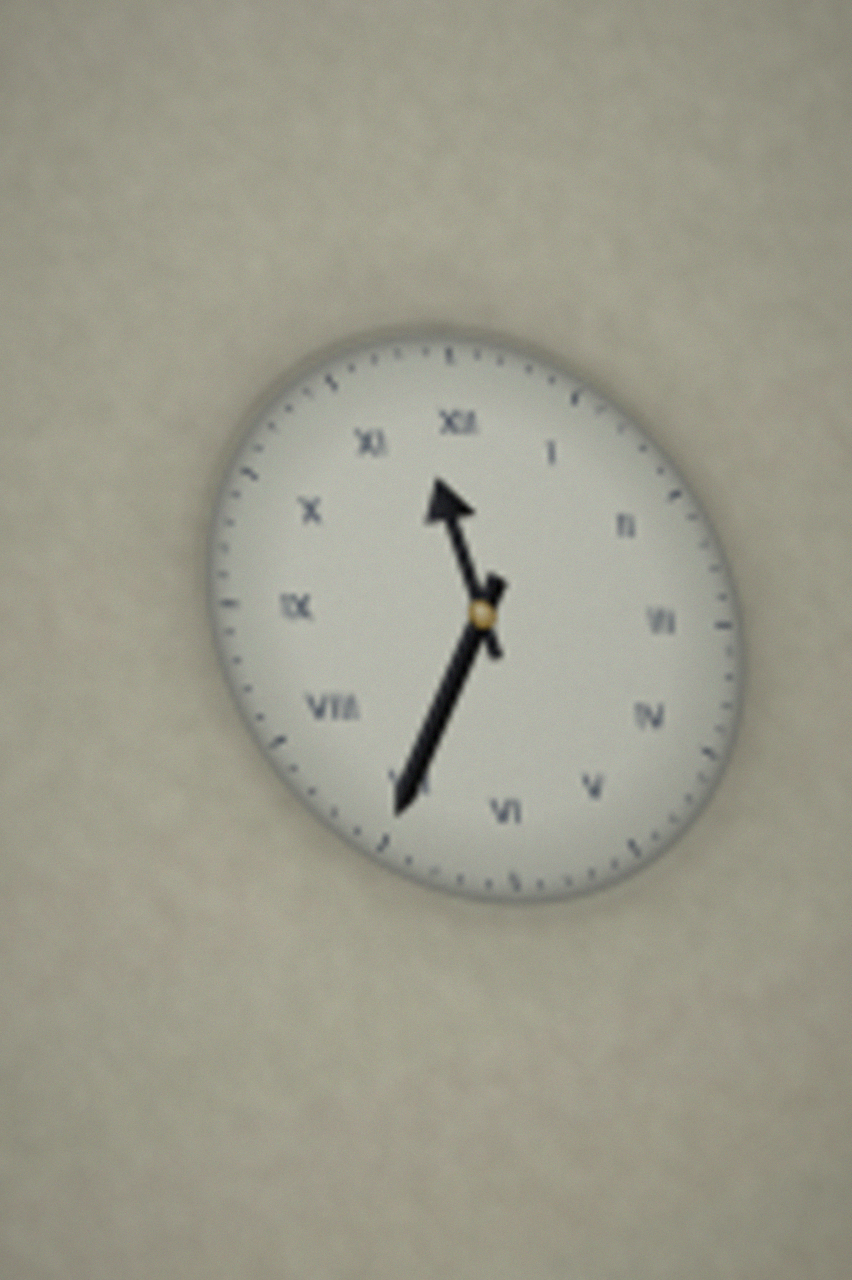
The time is 11h35
